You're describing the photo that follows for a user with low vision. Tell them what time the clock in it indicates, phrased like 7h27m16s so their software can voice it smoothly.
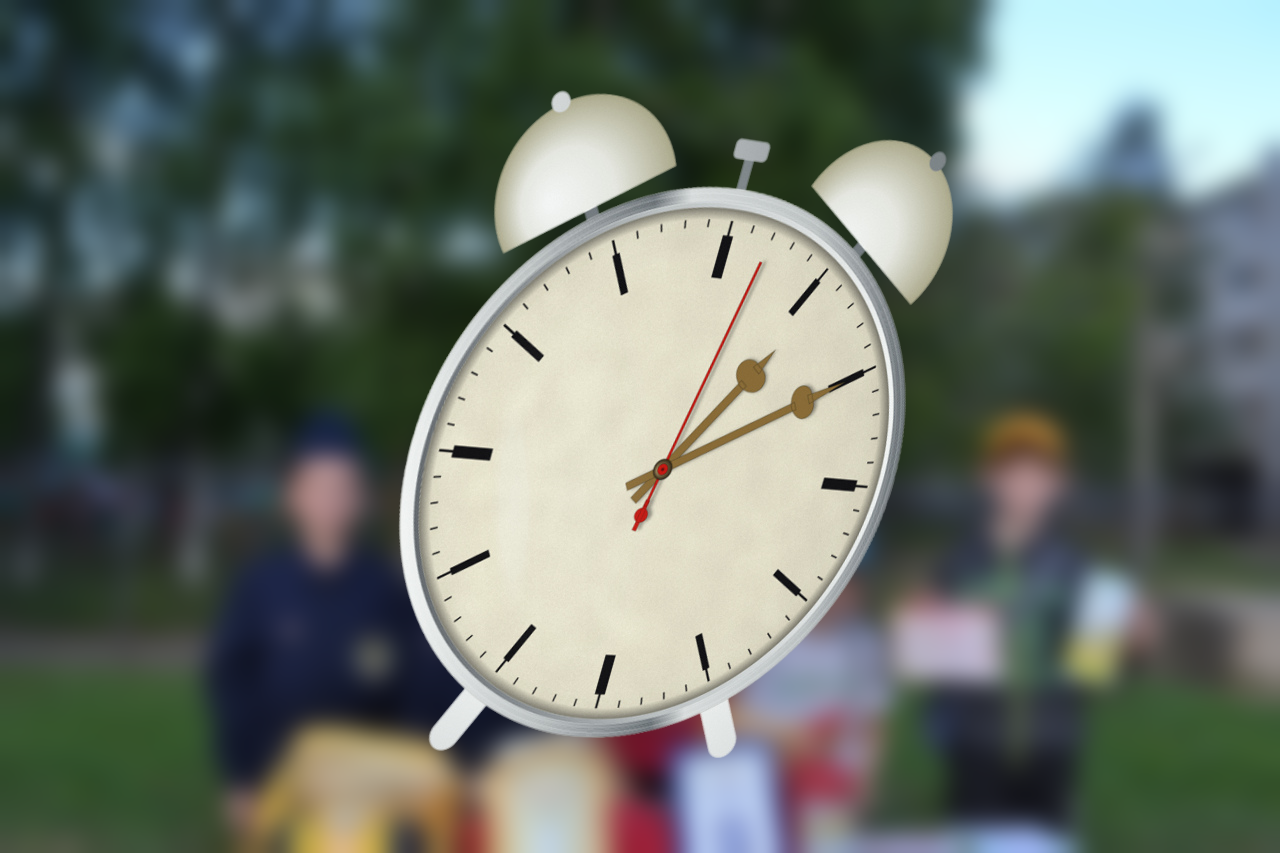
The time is 1h10m02s
